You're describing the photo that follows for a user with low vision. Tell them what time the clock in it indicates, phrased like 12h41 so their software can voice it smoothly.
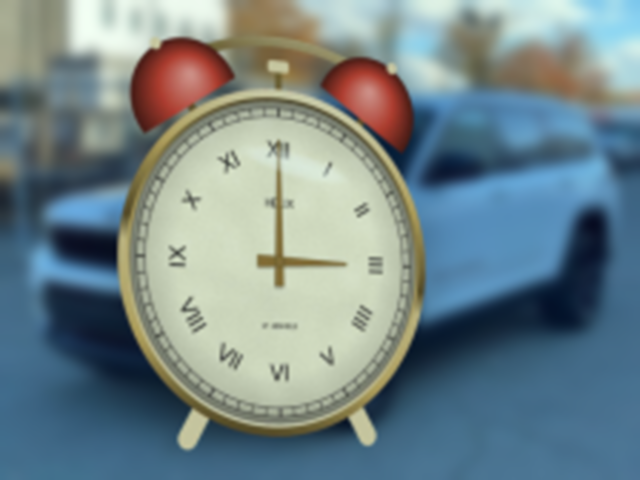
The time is 3h00
